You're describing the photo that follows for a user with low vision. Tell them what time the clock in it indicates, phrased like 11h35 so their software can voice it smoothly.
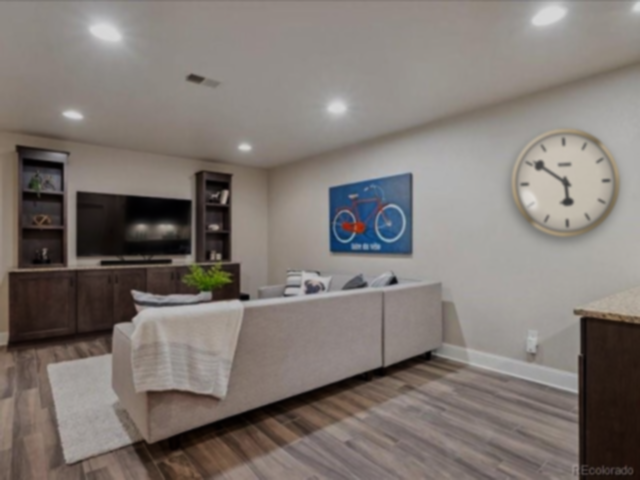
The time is 5h51
